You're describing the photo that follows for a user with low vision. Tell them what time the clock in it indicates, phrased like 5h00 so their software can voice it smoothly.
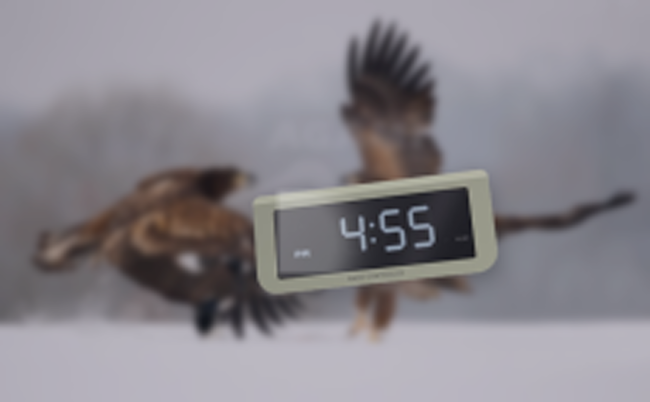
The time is 4h55
